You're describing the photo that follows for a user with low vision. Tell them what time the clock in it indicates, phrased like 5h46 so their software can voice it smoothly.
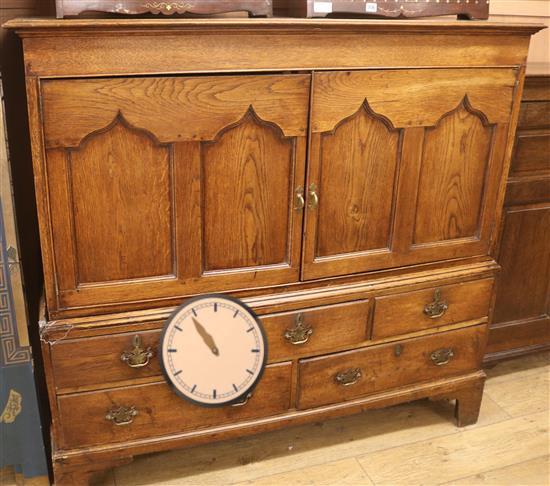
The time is 10h54
